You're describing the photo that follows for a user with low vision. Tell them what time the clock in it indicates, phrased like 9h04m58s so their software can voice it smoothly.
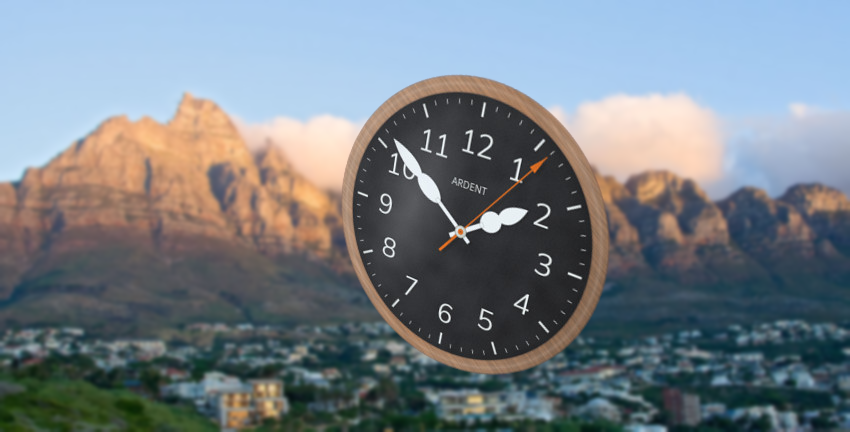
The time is 1h51m06s
